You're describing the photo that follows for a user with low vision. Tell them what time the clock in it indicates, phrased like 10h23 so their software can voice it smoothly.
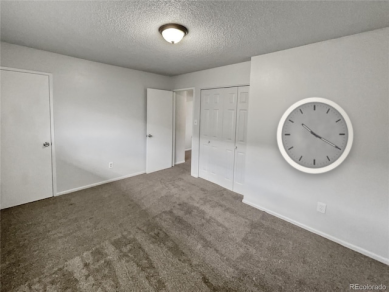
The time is 10h20
